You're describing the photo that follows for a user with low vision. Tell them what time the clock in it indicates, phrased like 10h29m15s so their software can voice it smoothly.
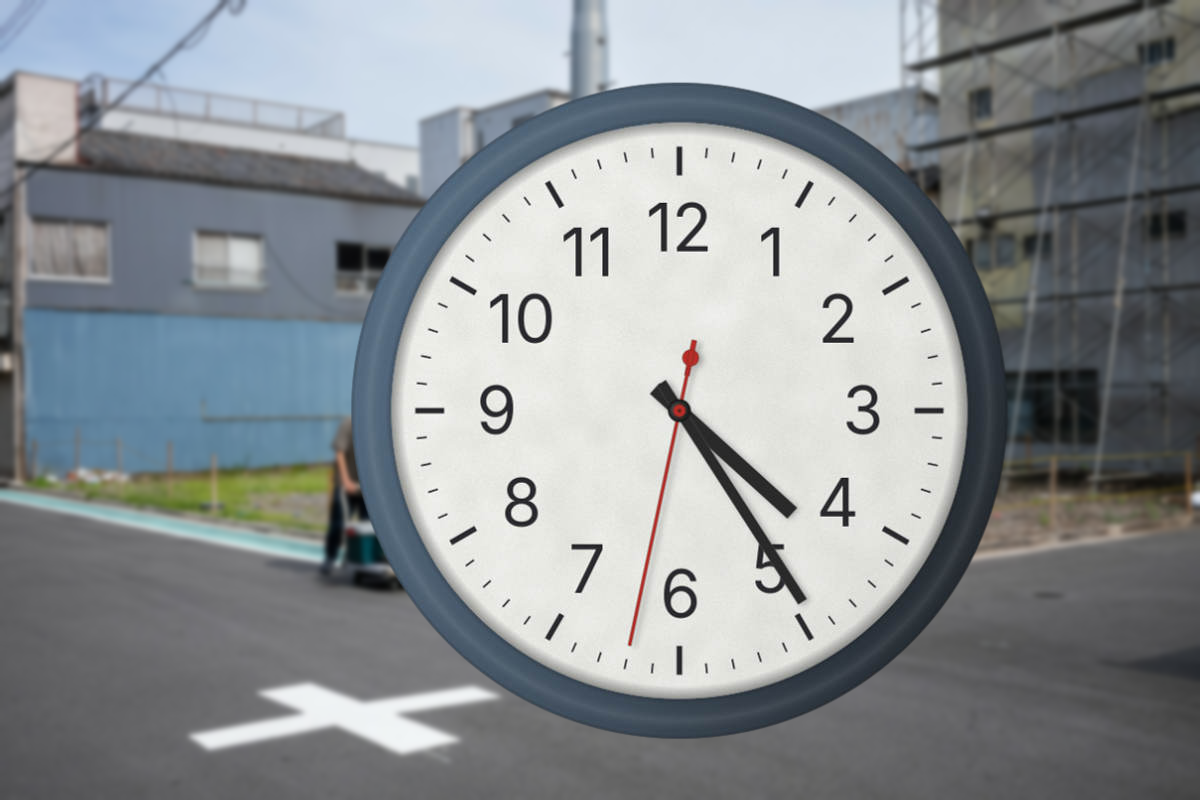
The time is 4h24m32s
